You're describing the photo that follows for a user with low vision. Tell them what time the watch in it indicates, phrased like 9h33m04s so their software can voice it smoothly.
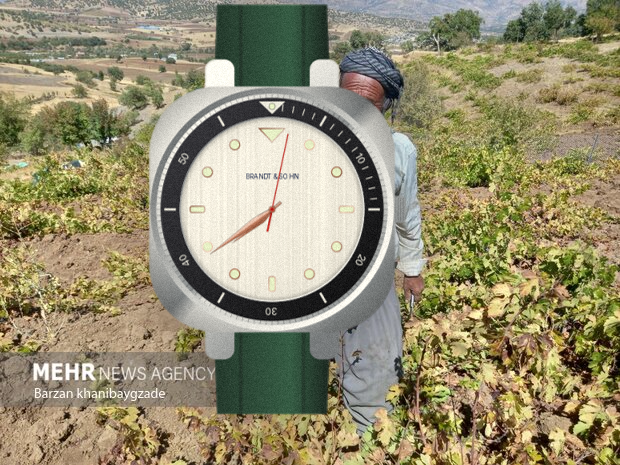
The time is 7h39m02s
